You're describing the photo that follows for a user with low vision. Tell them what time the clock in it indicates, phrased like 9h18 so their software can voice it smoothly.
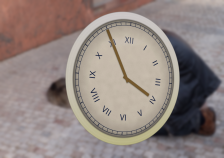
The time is 3h55
